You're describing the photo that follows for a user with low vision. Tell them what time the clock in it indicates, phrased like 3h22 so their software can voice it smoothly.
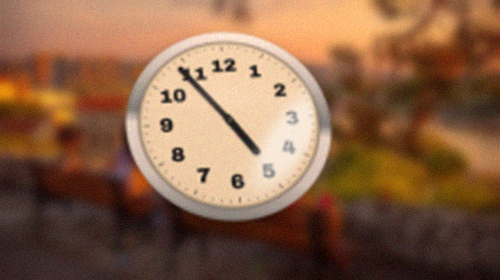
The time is 4h54
